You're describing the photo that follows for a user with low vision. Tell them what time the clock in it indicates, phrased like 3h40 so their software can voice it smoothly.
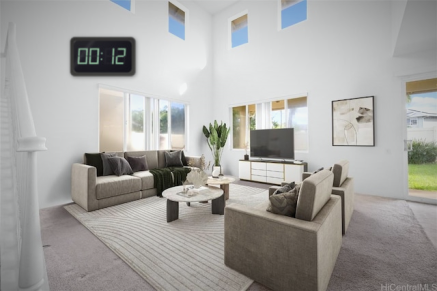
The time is 0h12
